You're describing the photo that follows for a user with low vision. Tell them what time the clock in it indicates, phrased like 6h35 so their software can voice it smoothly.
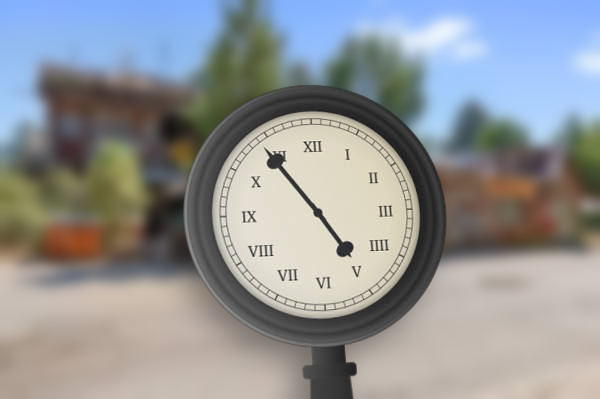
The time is 4h54
